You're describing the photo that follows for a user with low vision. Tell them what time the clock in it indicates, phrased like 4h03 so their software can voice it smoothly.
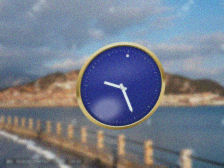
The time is 9h25
